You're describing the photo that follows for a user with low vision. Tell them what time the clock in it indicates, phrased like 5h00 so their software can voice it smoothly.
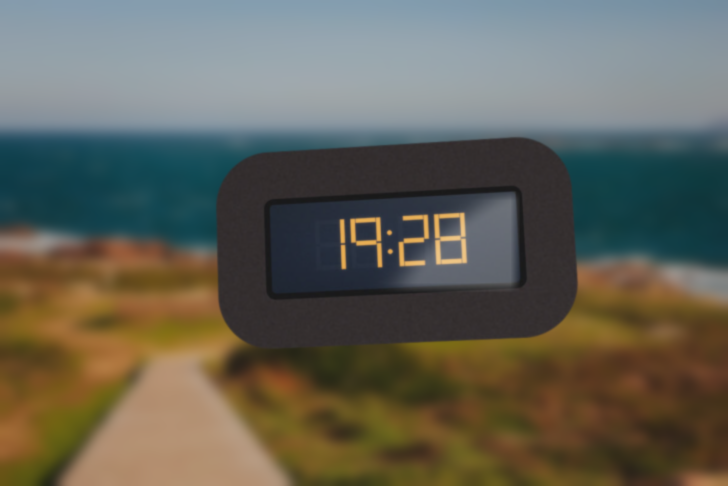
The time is 19h28
